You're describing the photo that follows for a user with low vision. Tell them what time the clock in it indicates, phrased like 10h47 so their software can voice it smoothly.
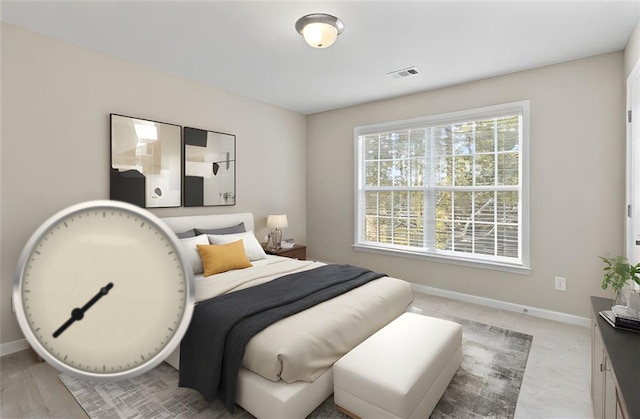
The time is 7h38
